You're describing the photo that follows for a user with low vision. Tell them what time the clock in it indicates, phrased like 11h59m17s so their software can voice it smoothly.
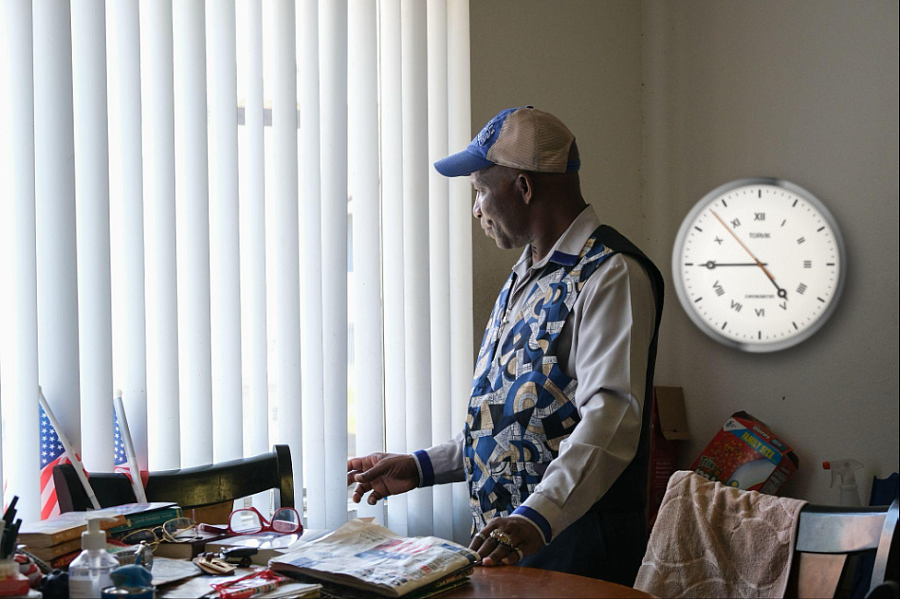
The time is 4h44m53s
